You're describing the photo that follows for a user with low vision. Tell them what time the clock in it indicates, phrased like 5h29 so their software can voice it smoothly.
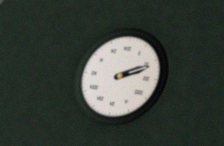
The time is 2h11
